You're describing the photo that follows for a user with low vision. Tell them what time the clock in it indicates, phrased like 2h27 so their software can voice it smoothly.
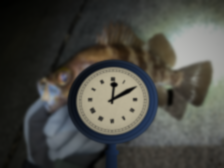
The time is 12h10
